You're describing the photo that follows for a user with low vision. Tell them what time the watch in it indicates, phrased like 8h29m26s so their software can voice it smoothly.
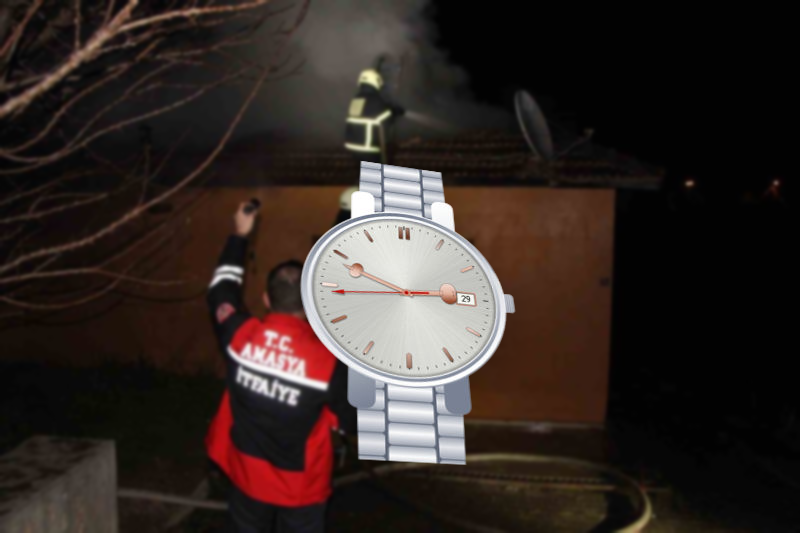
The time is 2h48m44s
